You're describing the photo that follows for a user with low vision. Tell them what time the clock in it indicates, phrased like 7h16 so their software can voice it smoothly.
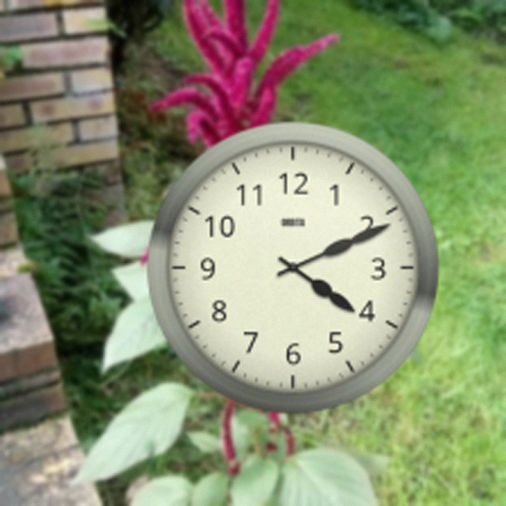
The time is 4h11
